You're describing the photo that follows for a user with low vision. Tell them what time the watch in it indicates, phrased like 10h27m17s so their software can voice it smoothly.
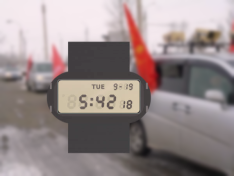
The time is 5h42m18s
